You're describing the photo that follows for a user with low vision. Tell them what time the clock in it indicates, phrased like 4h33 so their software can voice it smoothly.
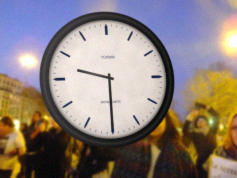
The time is 9h30
